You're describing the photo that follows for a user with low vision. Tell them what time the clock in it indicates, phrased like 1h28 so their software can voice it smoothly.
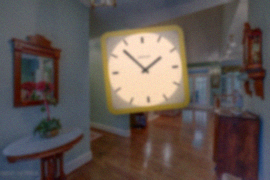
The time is 1h53
